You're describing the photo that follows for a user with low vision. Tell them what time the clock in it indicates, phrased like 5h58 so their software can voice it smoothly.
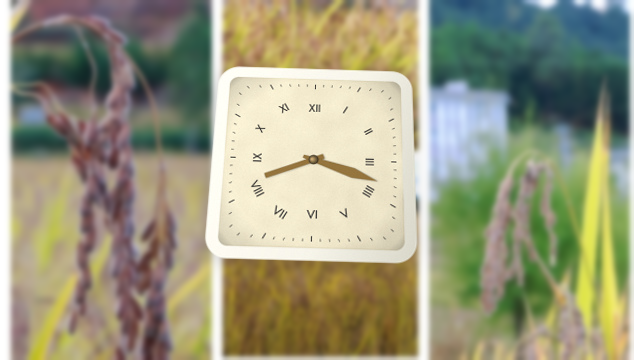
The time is 8h18
